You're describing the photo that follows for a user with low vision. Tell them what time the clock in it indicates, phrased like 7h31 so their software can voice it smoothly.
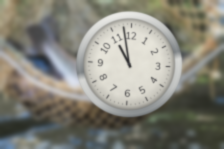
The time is 10h58
